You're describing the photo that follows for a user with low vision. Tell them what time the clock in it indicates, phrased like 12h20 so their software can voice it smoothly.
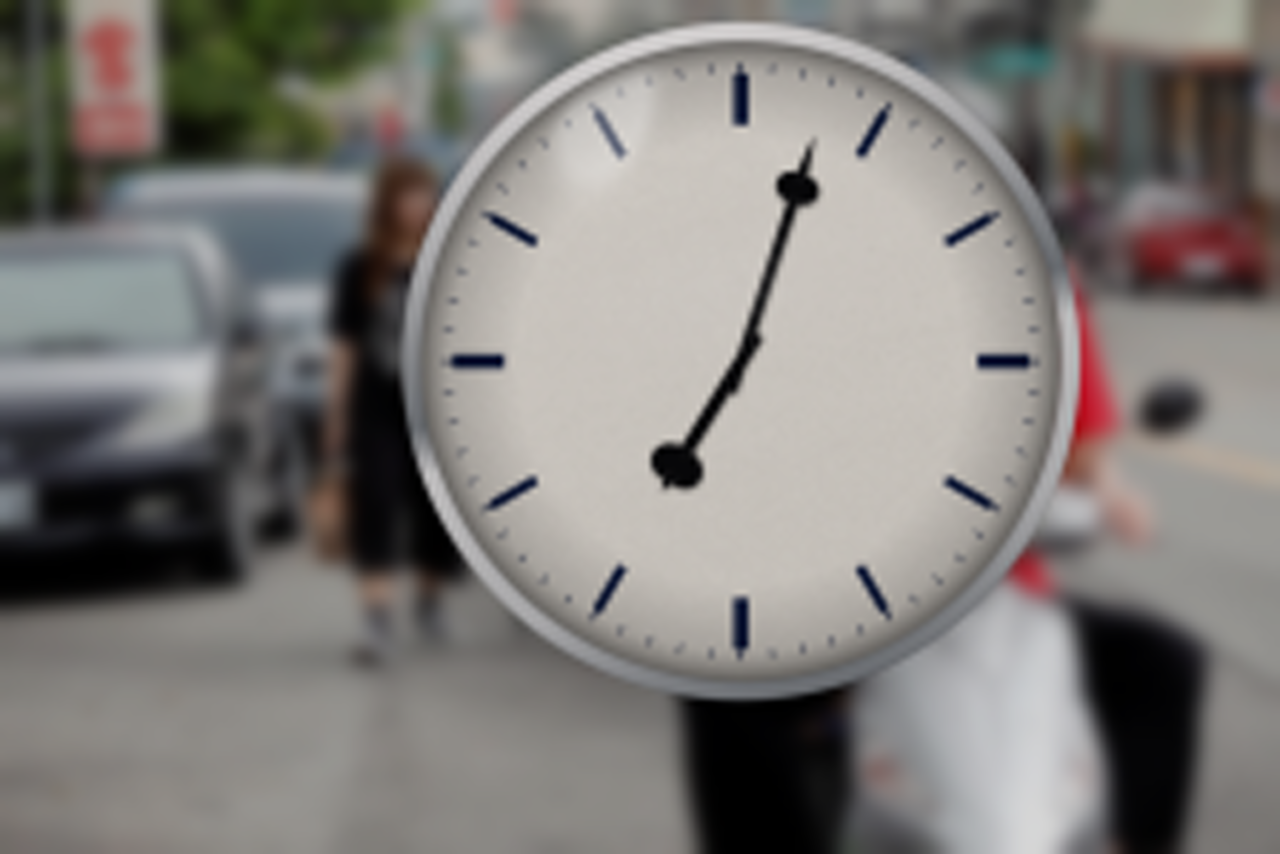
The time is 7h03
